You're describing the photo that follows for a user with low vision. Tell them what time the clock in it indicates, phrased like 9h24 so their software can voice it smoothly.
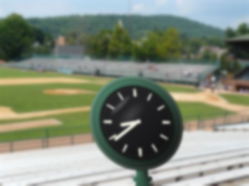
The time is 8h39
